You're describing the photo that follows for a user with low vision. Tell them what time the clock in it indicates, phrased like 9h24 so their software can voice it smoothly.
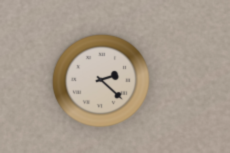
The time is 2h22
